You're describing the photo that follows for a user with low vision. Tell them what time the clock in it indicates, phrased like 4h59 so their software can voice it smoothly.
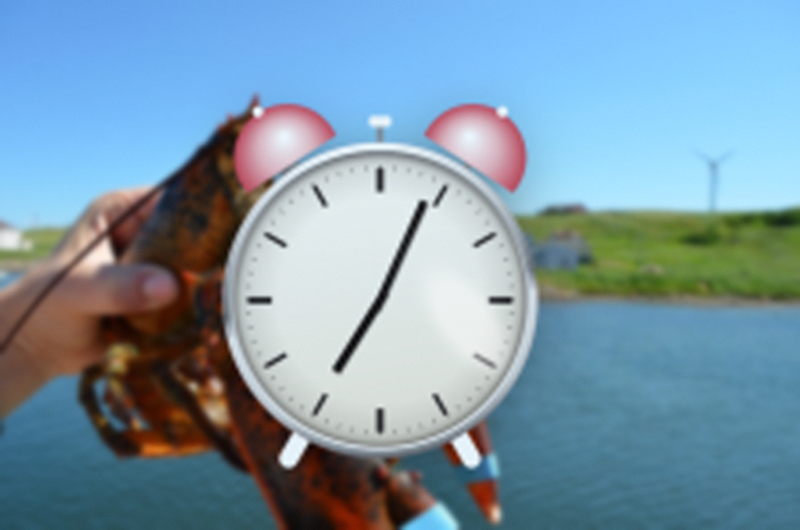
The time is 7h04
